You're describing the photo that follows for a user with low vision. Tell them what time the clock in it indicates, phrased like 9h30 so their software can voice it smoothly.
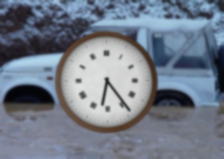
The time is 6h24
